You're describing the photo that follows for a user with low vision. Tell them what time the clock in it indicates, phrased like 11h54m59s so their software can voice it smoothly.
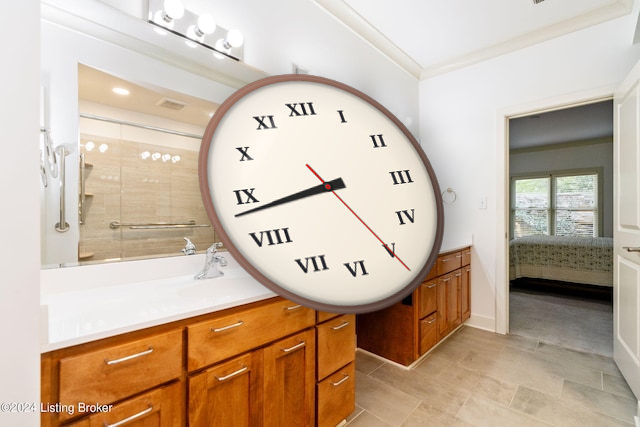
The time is 8h43m25s
